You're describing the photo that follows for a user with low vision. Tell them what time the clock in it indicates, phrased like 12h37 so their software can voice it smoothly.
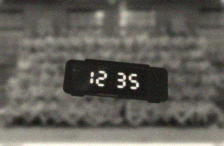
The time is 12h35
